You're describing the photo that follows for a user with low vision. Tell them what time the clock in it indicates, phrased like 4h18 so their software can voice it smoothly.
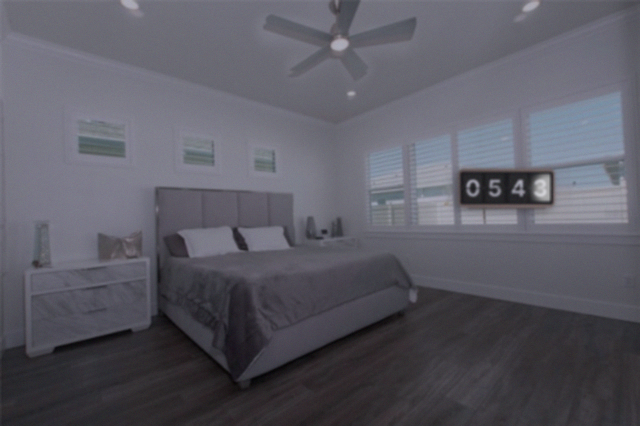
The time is 5h43
